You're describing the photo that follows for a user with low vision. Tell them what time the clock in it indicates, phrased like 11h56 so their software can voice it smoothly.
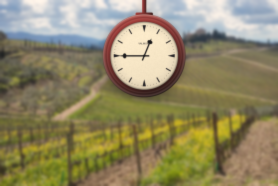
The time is 12h45
